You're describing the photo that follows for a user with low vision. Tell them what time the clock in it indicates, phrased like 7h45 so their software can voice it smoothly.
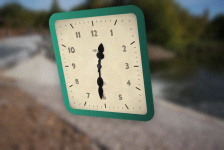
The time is 12h31
